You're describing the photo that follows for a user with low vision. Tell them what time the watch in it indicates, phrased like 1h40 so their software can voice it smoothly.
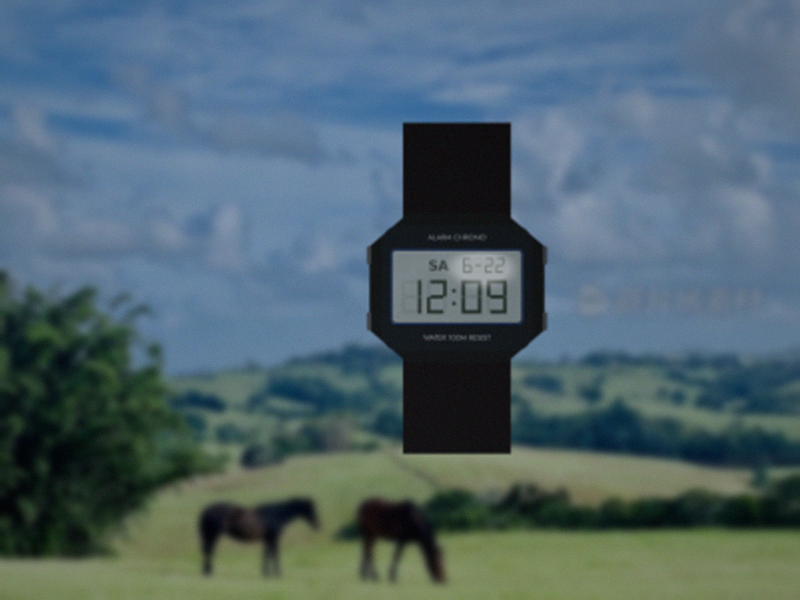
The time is 12h09
